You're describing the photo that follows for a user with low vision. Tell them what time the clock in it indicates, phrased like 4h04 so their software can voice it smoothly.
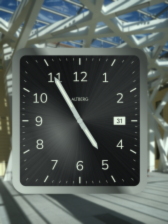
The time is 4h55
